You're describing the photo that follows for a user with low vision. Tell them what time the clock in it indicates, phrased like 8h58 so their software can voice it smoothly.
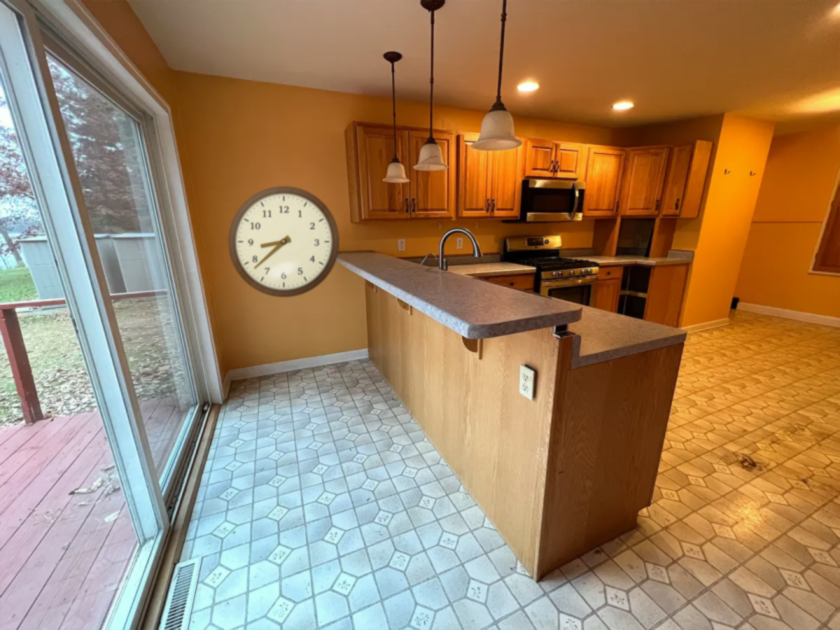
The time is 8h38
